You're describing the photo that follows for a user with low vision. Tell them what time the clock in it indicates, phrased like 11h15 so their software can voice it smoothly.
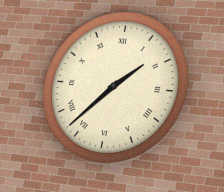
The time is 1h37
